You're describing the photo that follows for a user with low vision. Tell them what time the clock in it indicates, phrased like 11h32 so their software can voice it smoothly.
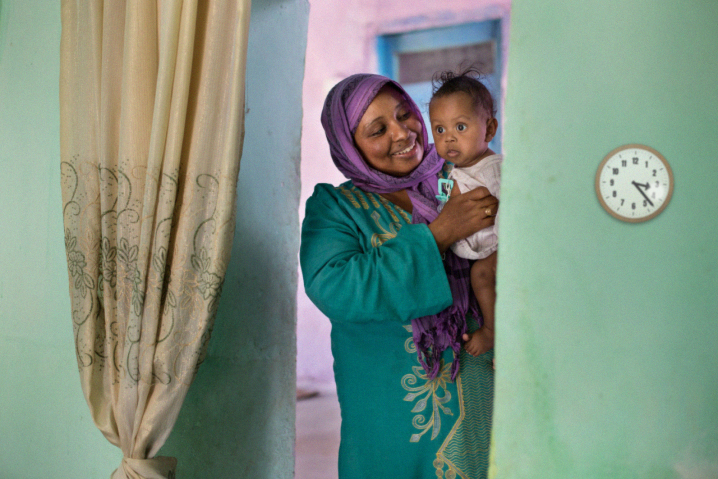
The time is 3h23
